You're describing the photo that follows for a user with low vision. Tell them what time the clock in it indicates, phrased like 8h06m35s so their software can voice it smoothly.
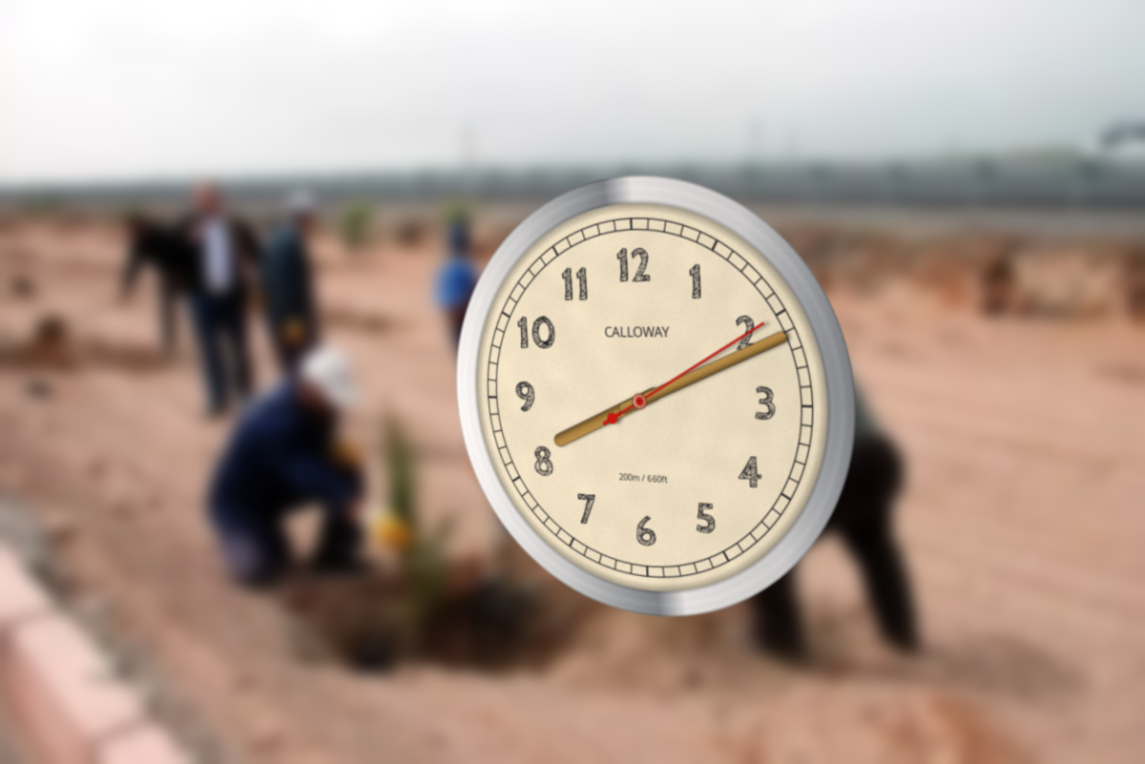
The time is 8h11m10s
